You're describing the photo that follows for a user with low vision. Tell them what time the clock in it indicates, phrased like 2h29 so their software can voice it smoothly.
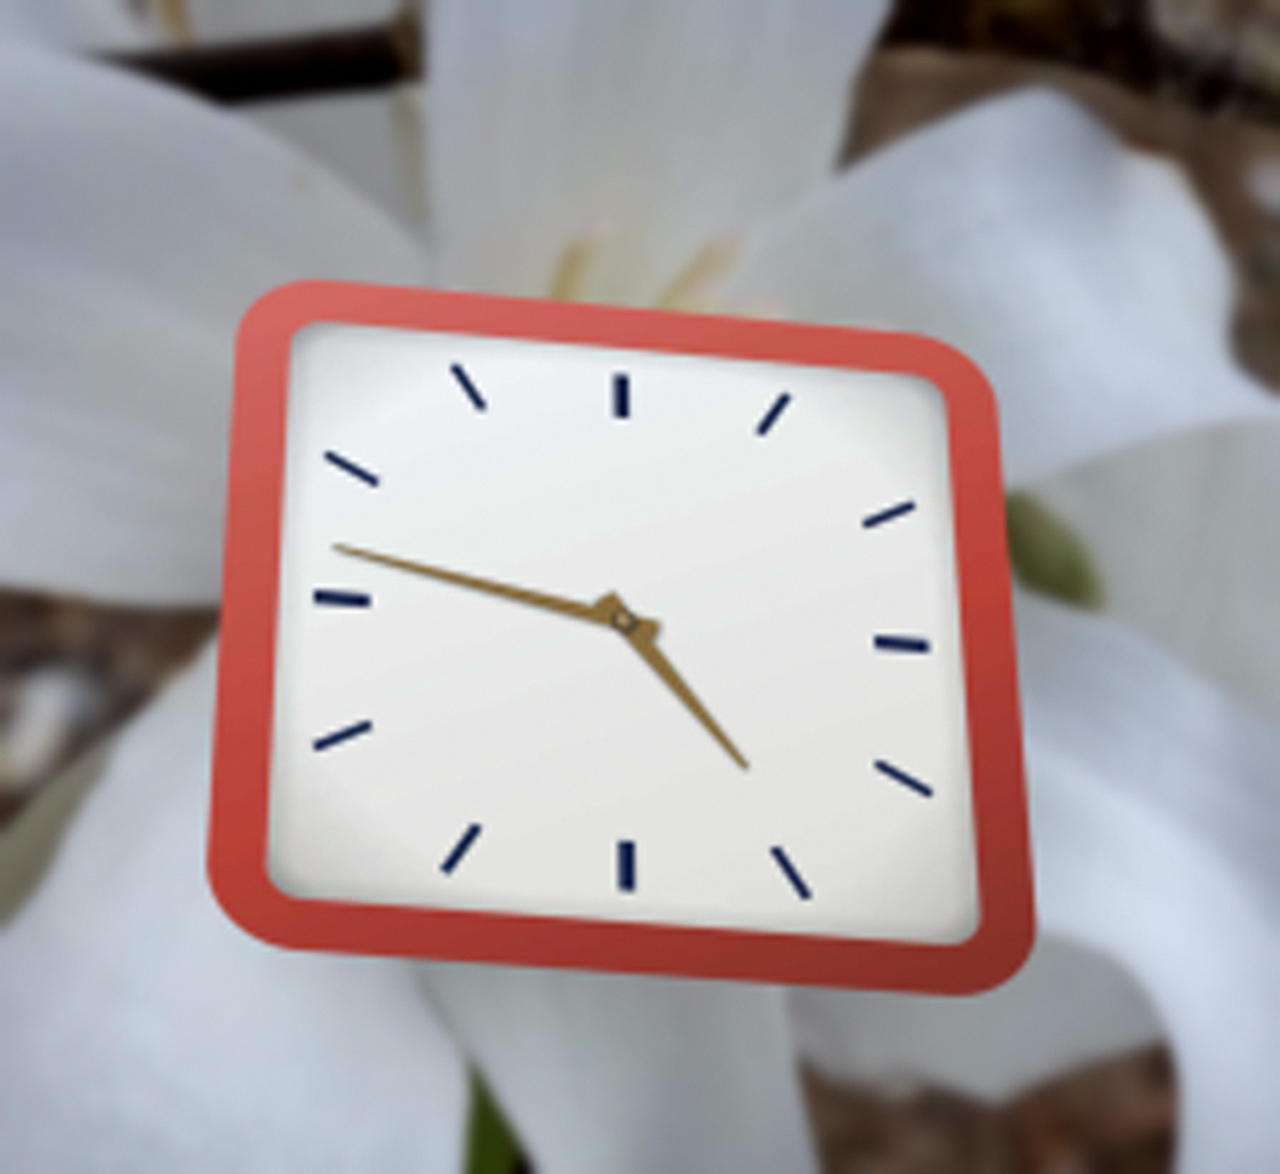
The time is 4h47
